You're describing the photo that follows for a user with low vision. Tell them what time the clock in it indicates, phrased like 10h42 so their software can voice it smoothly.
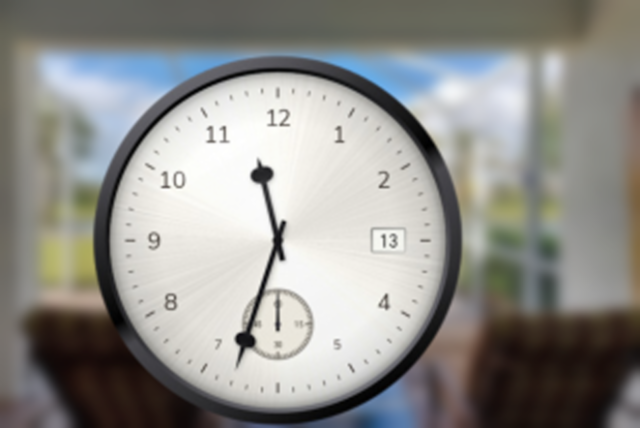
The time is 11h33
